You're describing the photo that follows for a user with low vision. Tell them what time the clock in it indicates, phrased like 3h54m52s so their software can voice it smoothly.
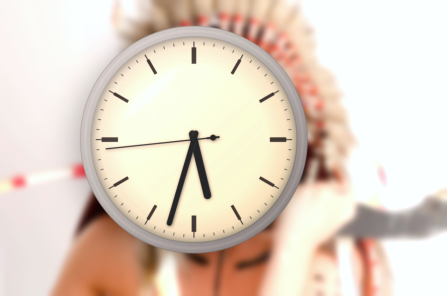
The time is 5h32m44s
